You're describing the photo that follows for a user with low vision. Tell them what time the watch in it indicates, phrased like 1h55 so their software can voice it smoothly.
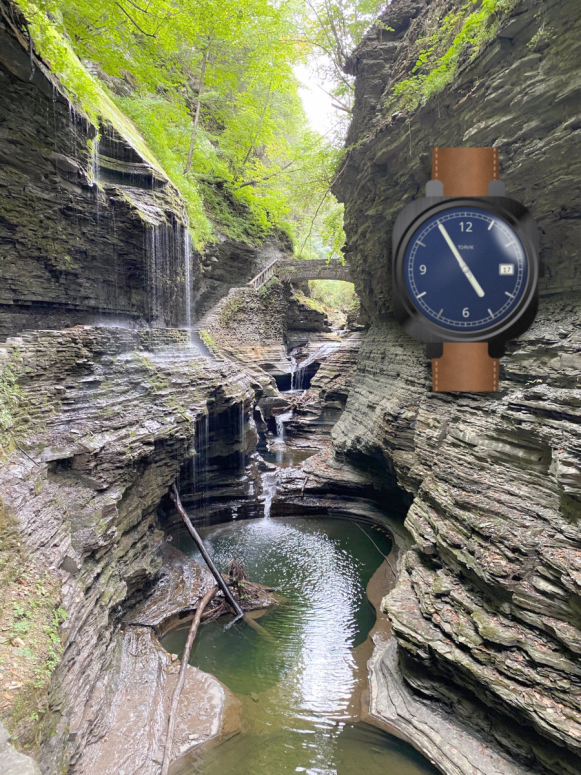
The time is 4h55
